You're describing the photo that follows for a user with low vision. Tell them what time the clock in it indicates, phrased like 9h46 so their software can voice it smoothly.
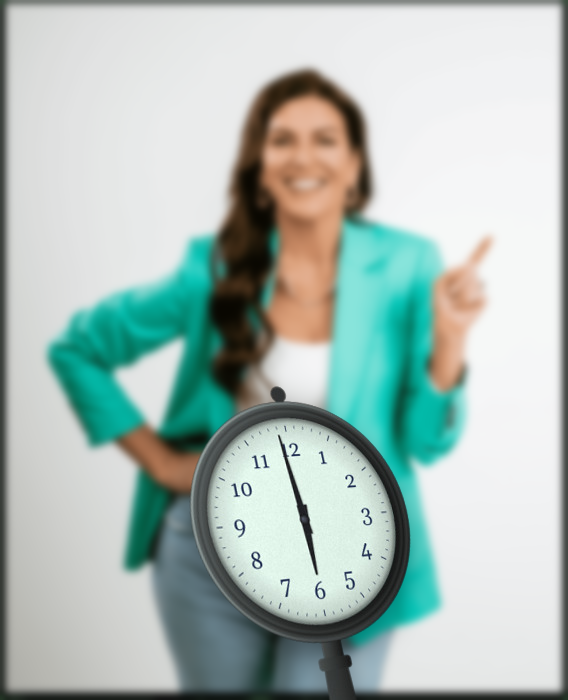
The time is 5h59
